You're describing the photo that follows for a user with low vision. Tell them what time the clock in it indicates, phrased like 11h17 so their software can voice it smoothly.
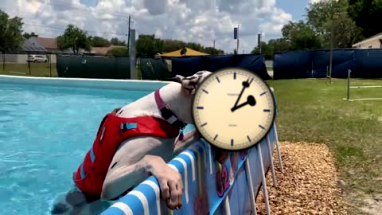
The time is 2h04
